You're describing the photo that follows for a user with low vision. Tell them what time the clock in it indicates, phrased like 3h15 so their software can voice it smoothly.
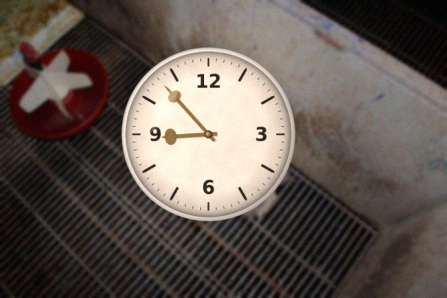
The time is 8h53
